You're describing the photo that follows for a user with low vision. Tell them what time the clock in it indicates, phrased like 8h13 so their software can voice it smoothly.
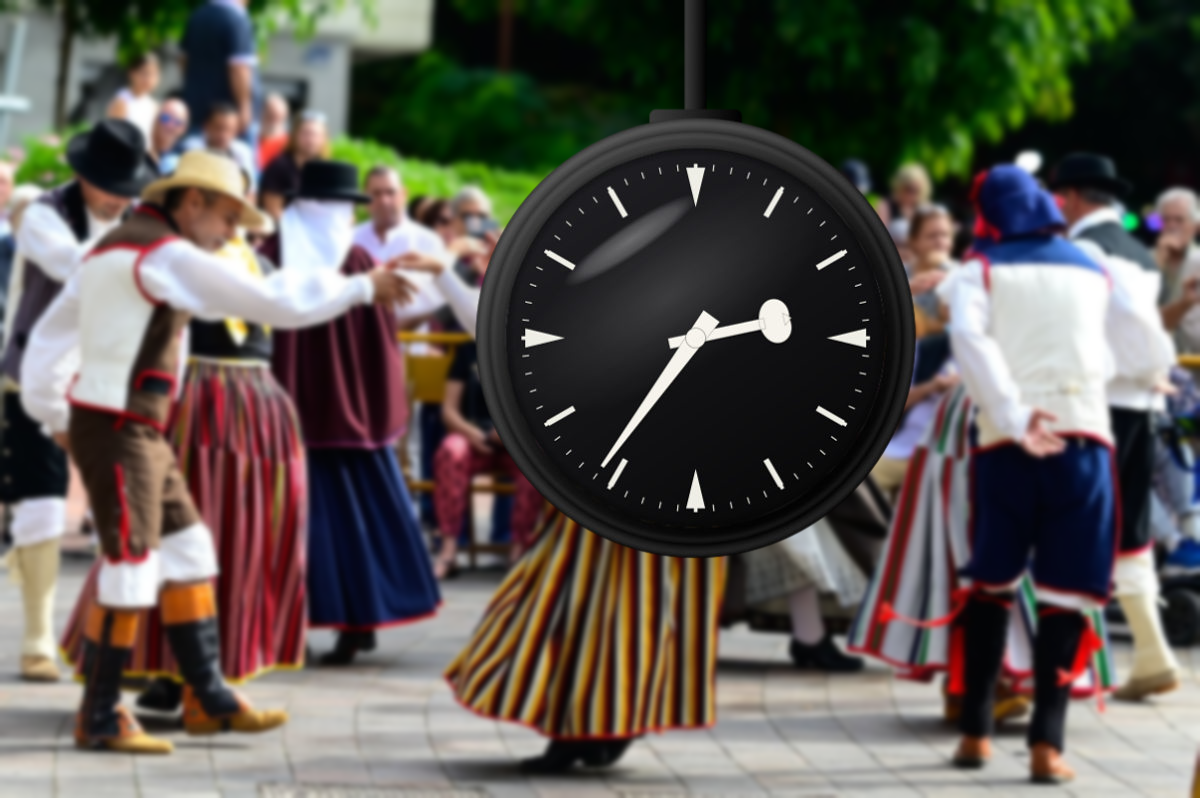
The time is 2h36
